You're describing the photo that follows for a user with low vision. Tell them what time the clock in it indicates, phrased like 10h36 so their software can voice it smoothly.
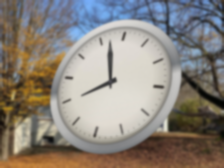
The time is 7h57
